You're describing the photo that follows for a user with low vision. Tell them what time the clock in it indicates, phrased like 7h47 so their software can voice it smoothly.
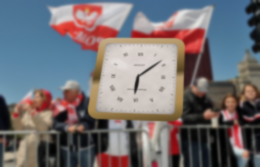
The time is 6h08
